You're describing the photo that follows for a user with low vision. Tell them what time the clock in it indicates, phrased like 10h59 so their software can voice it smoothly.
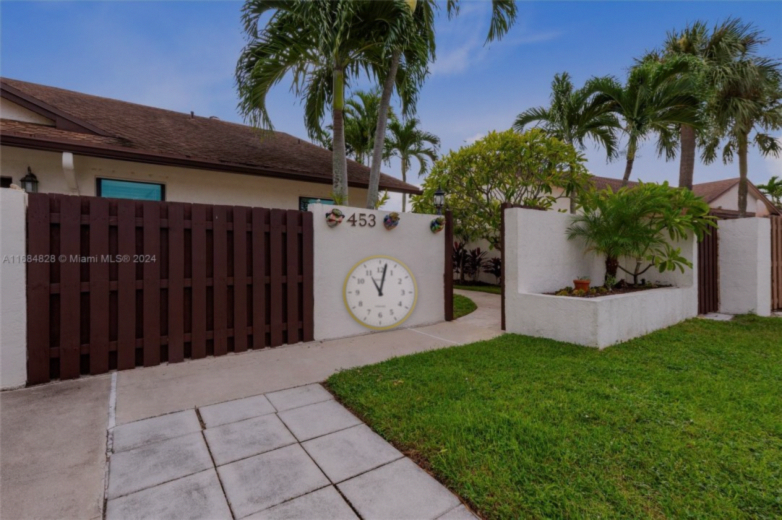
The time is 11h02
